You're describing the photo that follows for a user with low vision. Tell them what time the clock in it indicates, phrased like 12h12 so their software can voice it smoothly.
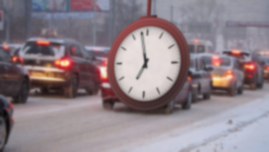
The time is 6h58
